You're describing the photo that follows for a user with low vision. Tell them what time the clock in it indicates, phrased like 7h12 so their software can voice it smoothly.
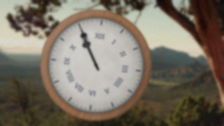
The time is 10h55
